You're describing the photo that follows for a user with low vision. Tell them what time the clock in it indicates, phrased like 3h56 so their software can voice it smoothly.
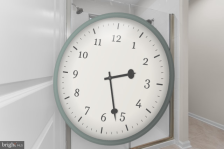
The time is 2h27
